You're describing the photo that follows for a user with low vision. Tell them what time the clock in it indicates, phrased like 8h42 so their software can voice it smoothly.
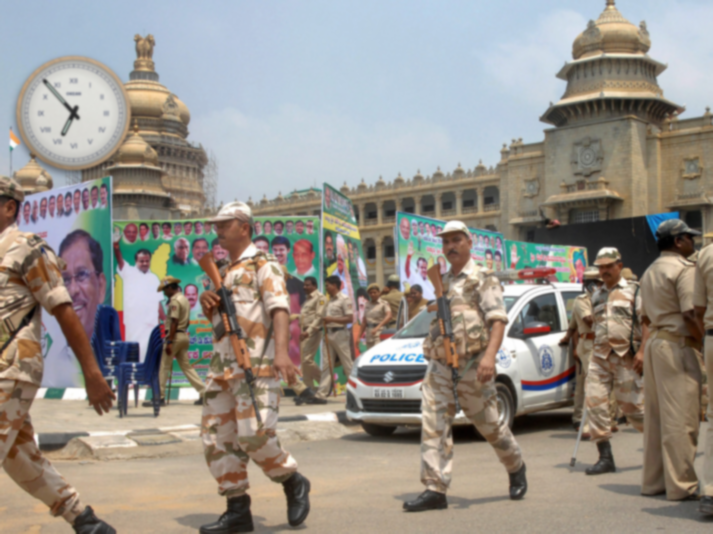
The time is 6h53
